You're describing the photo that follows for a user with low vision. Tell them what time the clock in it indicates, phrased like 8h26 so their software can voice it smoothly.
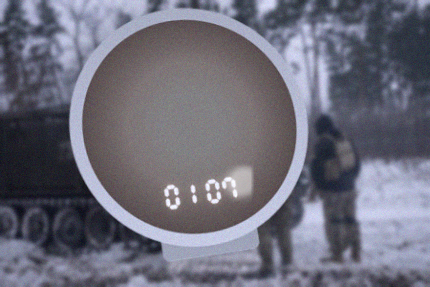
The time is 1h07
